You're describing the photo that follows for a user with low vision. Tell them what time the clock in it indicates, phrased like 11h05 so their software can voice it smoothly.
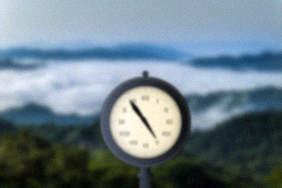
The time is 4h54
